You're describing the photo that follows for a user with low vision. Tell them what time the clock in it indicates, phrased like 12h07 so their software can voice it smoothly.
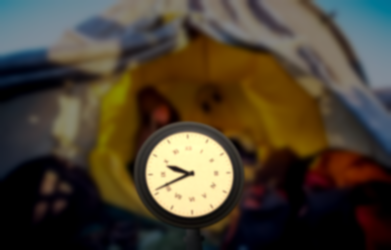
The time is 9h41
